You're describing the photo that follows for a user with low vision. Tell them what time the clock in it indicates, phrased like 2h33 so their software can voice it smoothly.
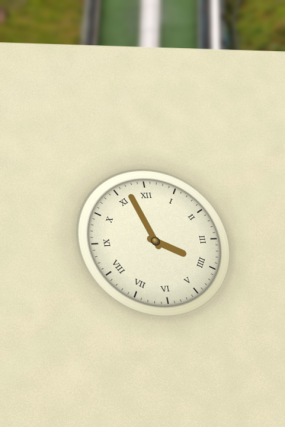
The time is 3h57
